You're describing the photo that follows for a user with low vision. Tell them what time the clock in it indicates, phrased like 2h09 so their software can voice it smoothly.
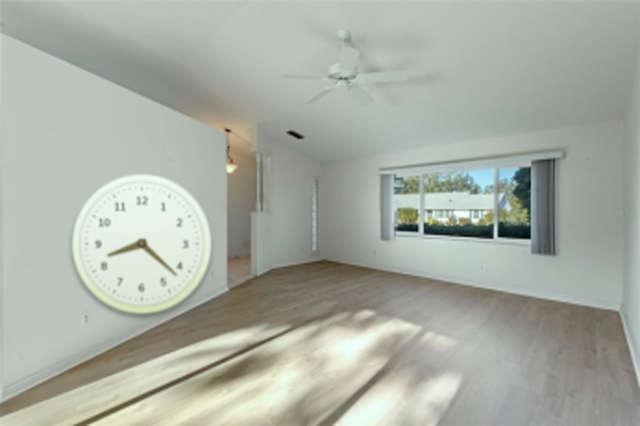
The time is 8h22
